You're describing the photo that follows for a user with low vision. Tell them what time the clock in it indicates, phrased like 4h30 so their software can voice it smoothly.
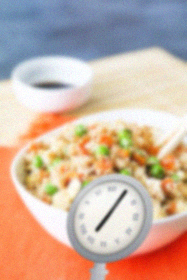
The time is 7h05
